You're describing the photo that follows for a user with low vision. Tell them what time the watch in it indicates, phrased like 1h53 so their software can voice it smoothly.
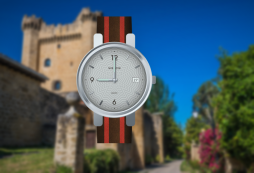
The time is 9h00
